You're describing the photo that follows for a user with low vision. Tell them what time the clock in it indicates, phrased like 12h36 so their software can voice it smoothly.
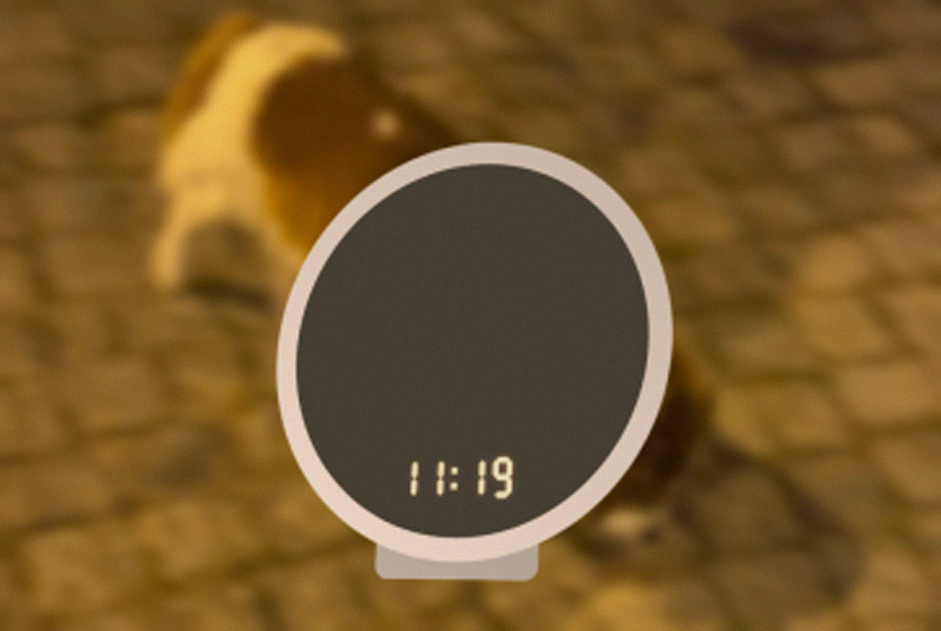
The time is 11h19
